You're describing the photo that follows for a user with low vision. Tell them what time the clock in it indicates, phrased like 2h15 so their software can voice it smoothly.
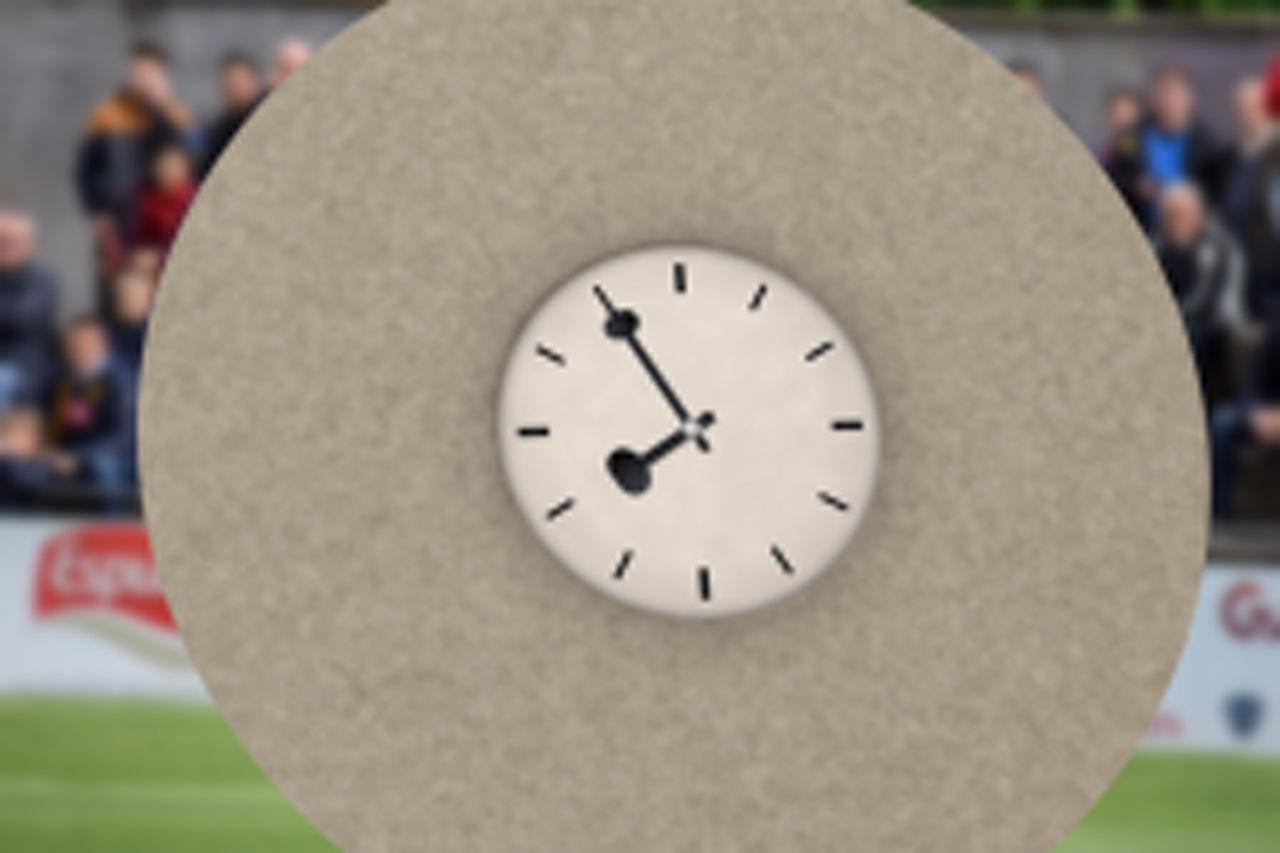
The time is 7h55
